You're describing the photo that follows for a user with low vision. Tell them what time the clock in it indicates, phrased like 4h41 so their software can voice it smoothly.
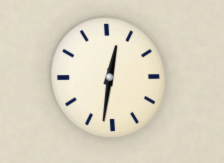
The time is 12h32
